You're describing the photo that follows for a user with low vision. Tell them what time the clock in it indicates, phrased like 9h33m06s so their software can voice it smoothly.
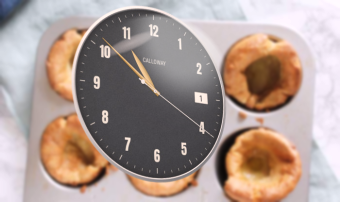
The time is 10h51m20s
